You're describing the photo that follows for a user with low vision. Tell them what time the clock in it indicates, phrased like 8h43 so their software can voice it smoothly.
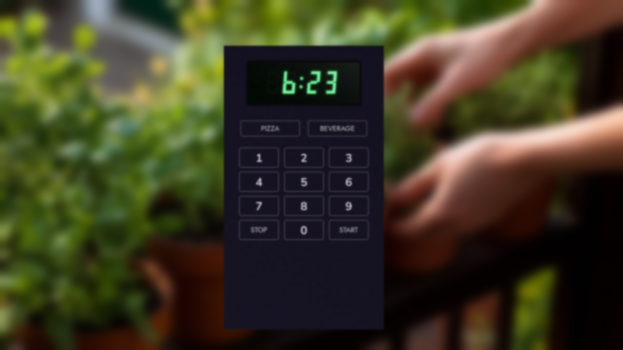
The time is 6h23
